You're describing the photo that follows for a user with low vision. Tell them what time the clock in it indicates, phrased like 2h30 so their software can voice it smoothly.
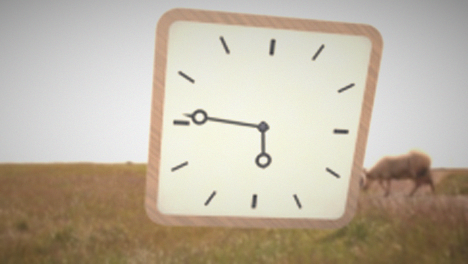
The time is 5h46
